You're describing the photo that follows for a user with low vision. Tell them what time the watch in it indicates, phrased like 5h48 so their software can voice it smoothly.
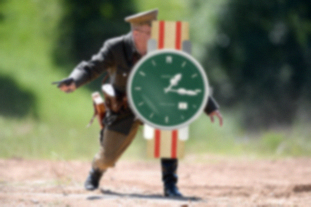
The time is 1h16
